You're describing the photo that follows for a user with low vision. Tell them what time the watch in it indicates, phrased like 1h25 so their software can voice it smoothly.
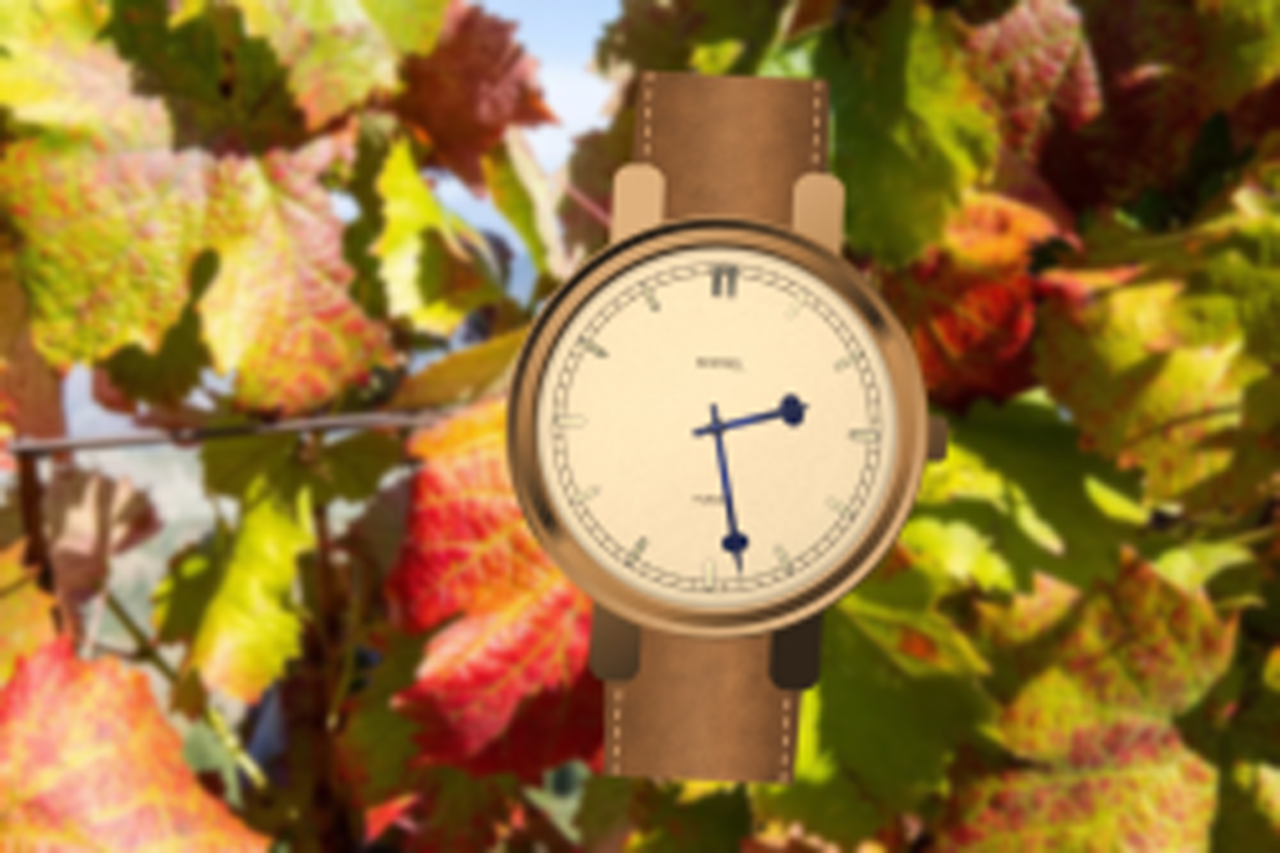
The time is 2h28
